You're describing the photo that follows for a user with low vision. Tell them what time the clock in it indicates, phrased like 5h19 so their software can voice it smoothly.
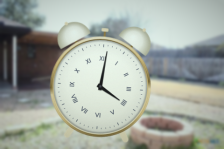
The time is 4h01
